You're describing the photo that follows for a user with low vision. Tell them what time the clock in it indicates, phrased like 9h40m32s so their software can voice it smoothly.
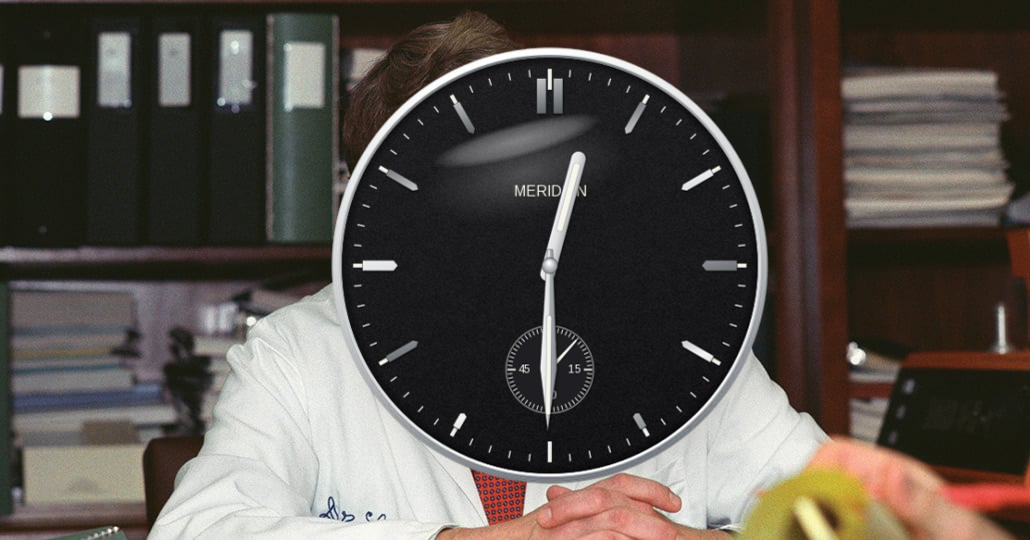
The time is 12h30m07s
